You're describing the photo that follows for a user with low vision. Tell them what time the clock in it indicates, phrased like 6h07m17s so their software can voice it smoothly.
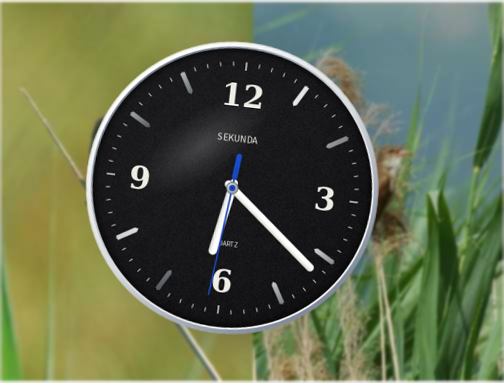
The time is 6h21m31s
